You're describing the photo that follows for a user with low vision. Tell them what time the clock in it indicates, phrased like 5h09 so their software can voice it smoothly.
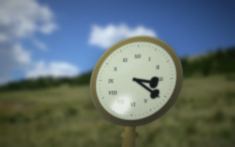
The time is 3h21
